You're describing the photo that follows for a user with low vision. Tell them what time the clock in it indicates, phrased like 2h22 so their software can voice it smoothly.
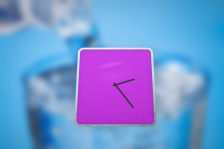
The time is 2h24
